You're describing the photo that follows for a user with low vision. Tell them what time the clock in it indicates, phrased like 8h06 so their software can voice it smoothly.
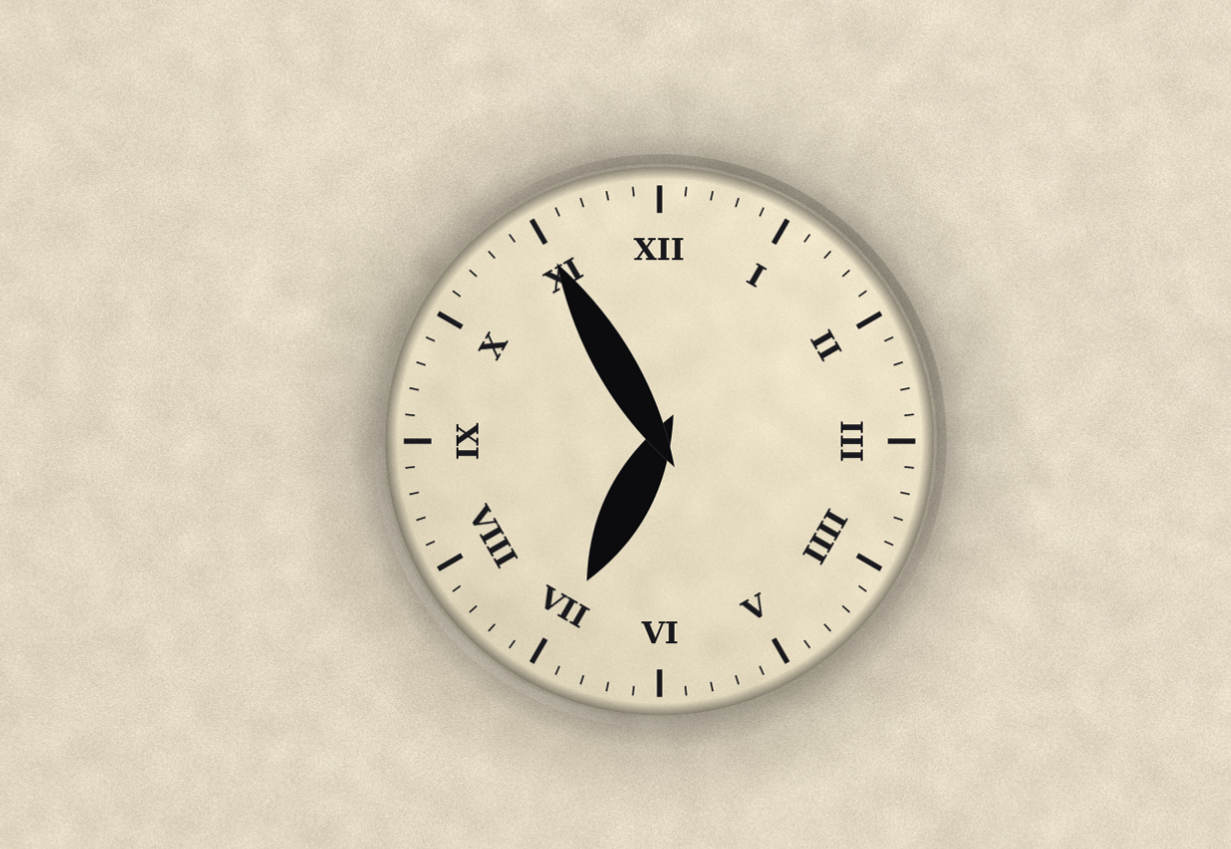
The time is 6h55
